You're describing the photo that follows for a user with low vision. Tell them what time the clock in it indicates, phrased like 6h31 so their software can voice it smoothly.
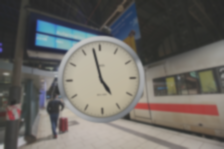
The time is 4h58
